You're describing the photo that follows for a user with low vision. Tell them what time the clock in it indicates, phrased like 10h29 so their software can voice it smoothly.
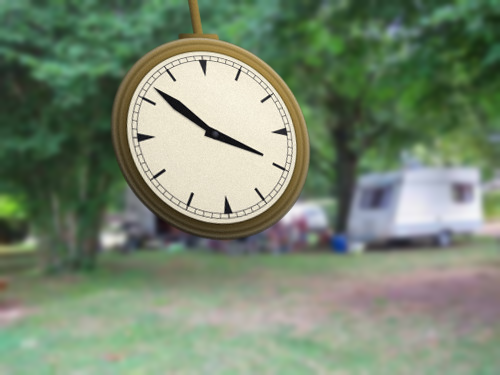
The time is 3h52
